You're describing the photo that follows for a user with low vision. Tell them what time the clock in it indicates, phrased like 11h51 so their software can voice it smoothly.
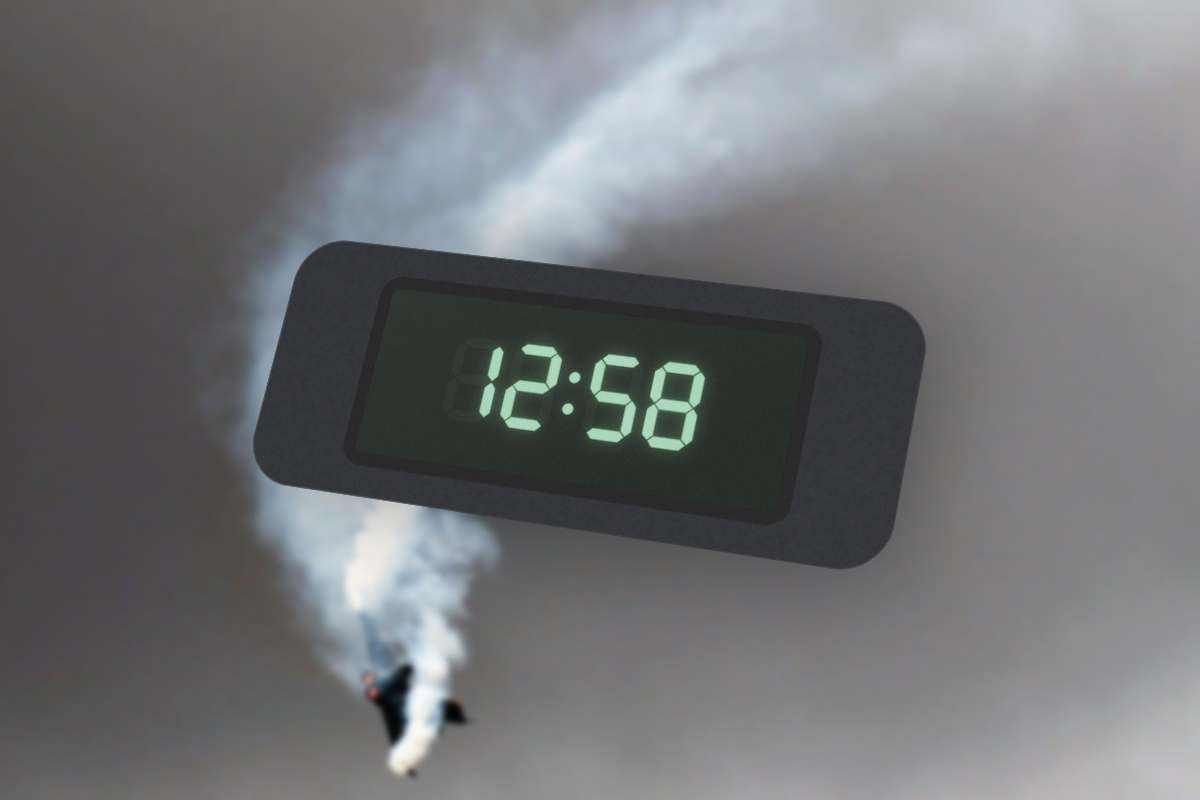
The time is 12h58
